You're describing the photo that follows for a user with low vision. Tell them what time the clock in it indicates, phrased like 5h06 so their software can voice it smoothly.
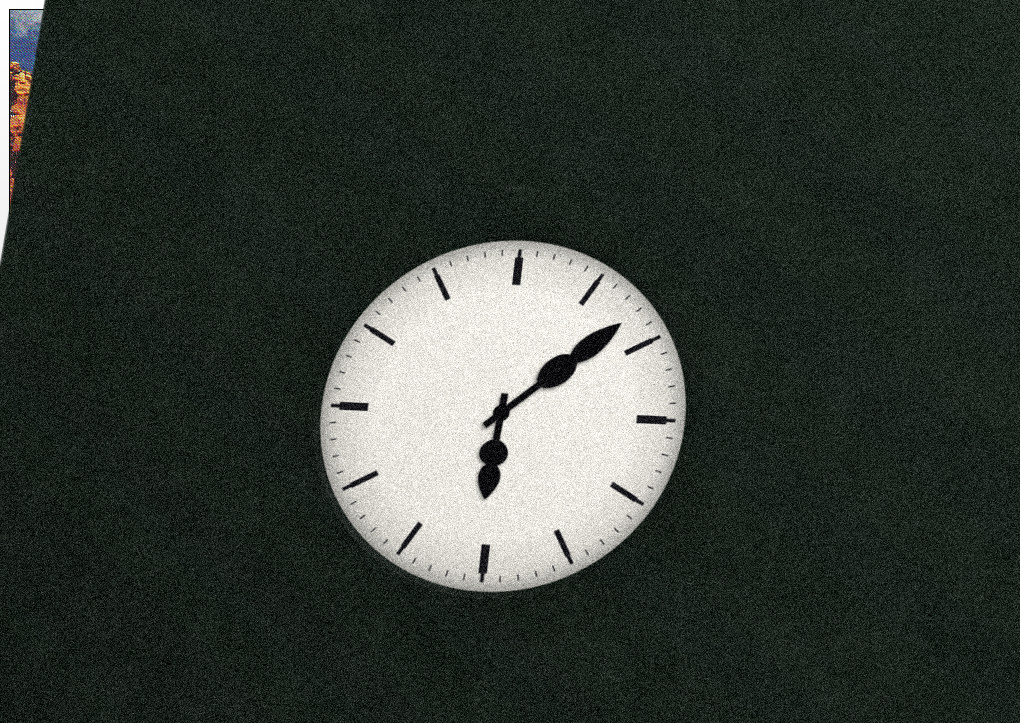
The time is 6h08
